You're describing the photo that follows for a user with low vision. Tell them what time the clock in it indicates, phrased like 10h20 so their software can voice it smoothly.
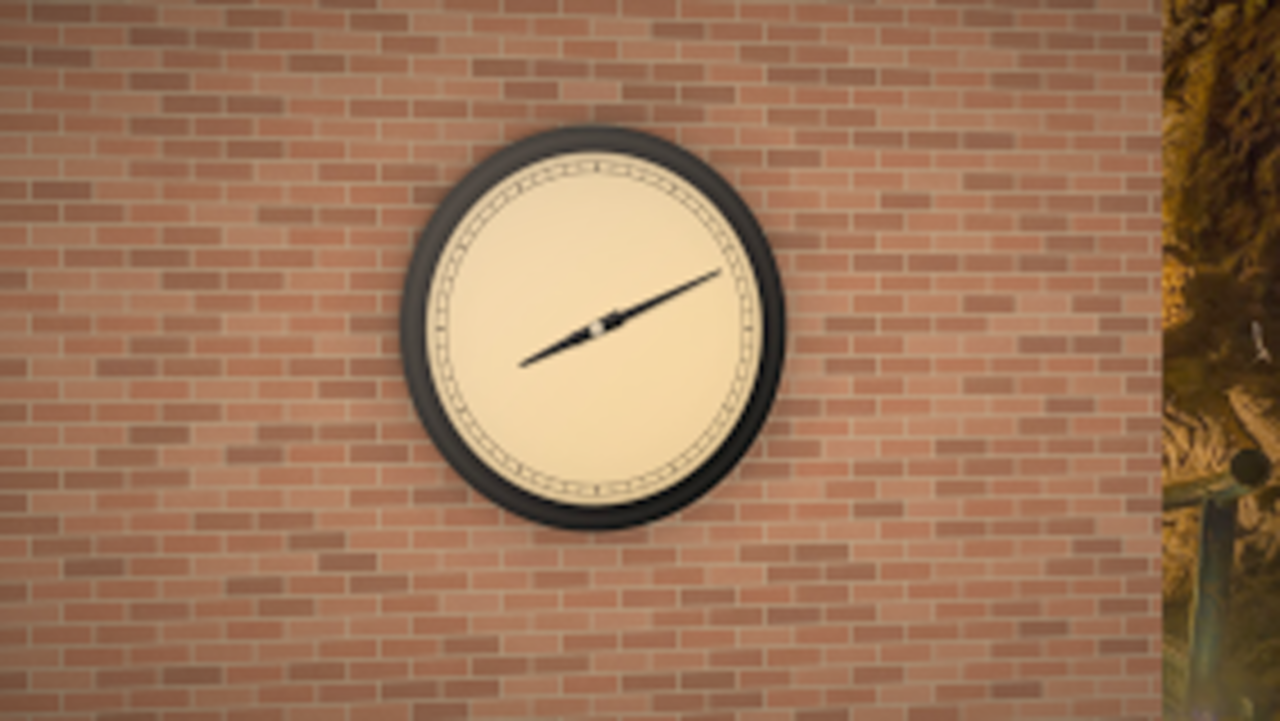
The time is 8h11
